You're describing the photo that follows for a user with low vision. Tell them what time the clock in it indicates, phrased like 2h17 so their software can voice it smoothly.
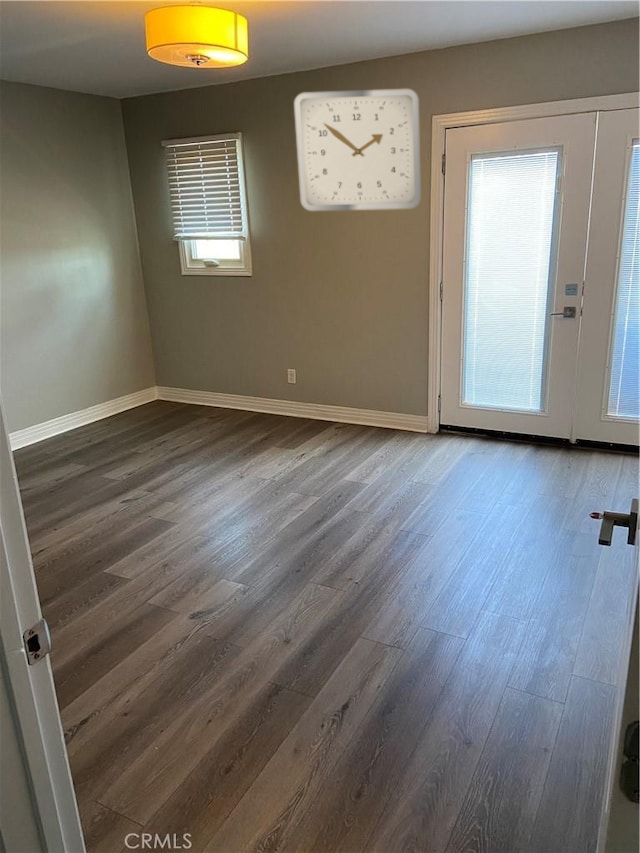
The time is 1h52
